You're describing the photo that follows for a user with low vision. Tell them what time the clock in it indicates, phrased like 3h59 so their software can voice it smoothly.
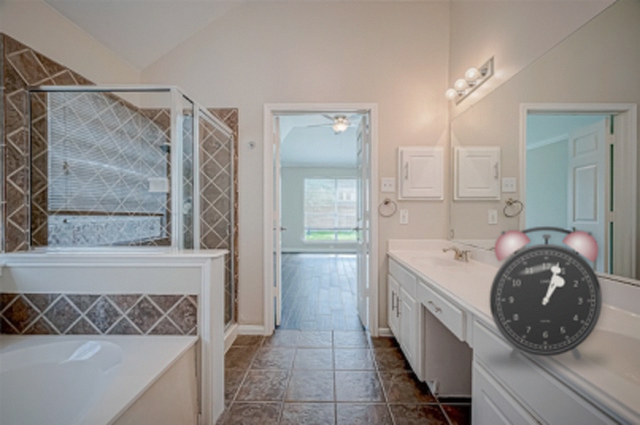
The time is 1h03
